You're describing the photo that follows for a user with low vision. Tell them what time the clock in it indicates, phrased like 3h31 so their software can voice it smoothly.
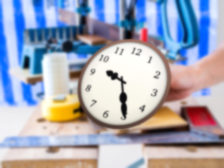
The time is 9h25
